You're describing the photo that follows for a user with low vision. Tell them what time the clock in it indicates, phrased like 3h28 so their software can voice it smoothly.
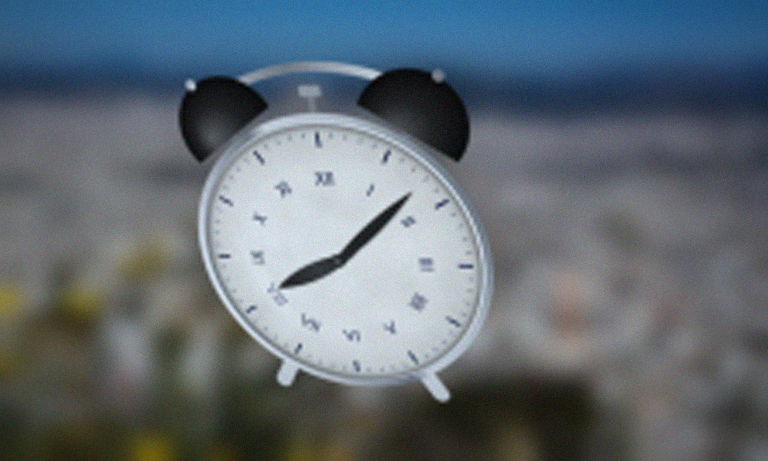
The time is 8h08
